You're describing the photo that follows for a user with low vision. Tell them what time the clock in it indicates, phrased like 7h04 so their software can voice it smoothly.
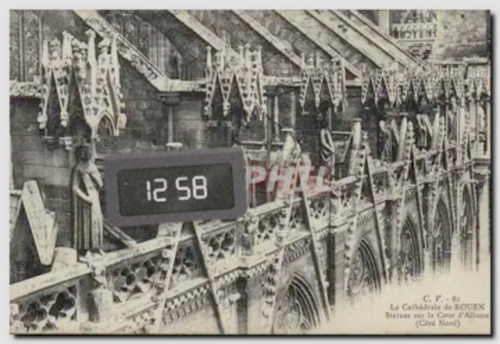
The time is 12h58
